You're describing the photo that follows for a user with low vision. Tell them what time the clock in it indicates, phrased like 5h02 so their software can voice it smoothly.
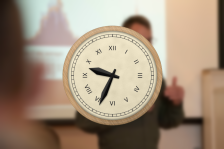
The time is 9h34
